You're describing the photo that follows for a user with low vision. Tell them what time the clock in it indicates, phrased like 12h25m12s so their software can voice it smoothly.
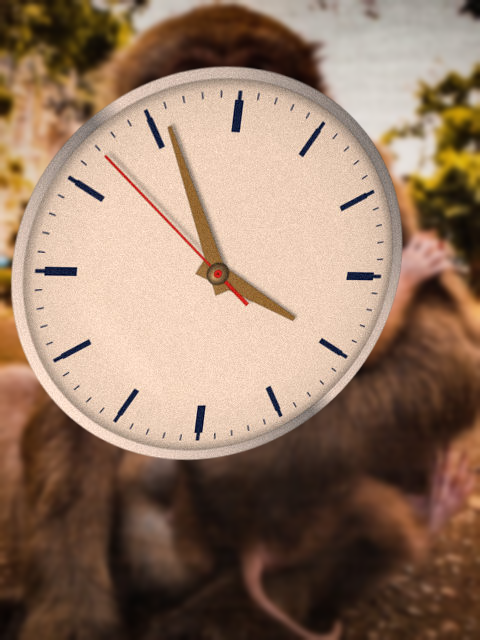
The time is 3h55m52s
